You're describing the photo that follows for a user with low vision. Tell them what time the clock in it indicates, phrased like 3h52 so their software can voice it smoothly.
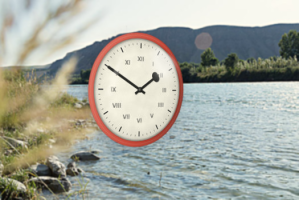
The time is 1h50
